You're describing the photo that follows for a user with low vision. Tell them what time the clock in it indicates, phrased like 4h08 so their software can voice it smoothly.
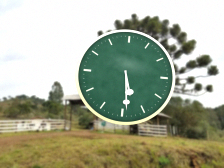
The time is 5h29
